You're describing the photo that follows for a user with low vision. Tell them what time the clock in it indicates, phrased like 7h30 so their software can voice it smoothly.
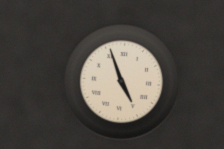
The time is 4h56
